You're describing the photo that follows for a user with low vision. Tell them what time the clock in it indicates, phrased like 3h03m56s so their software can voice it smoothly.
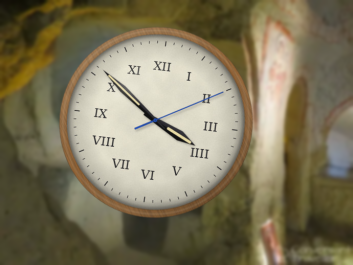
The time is 3h51m10s
